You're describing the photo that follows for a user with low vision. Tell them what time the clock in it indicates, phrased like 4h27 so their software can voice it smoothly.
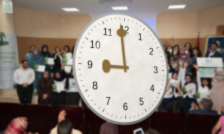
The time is 8h59
